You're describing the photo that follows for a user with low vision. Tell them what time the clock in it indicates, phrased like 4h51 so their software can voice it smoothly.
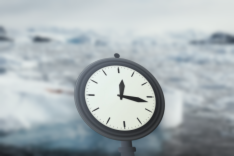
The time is 12h17
